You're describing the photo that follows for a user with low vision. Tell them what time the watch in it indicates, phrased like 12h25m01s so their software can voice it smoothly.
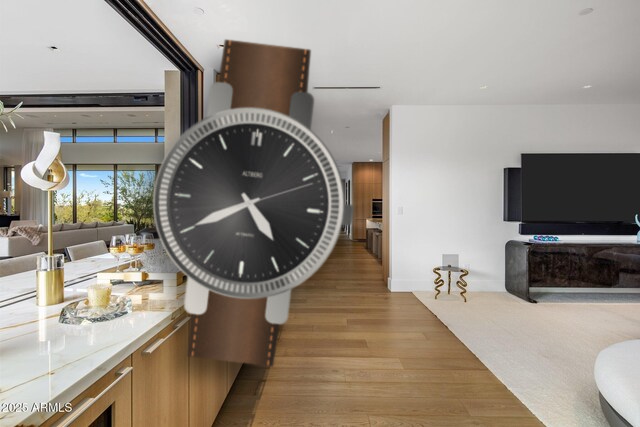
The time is 4h40m11s
